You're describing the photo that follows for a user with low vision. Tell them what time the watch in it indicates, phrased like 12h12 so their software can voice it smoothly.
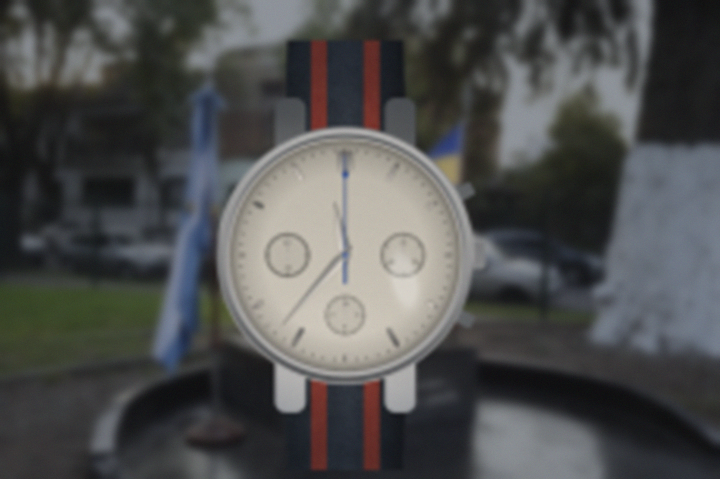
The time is 11h37
